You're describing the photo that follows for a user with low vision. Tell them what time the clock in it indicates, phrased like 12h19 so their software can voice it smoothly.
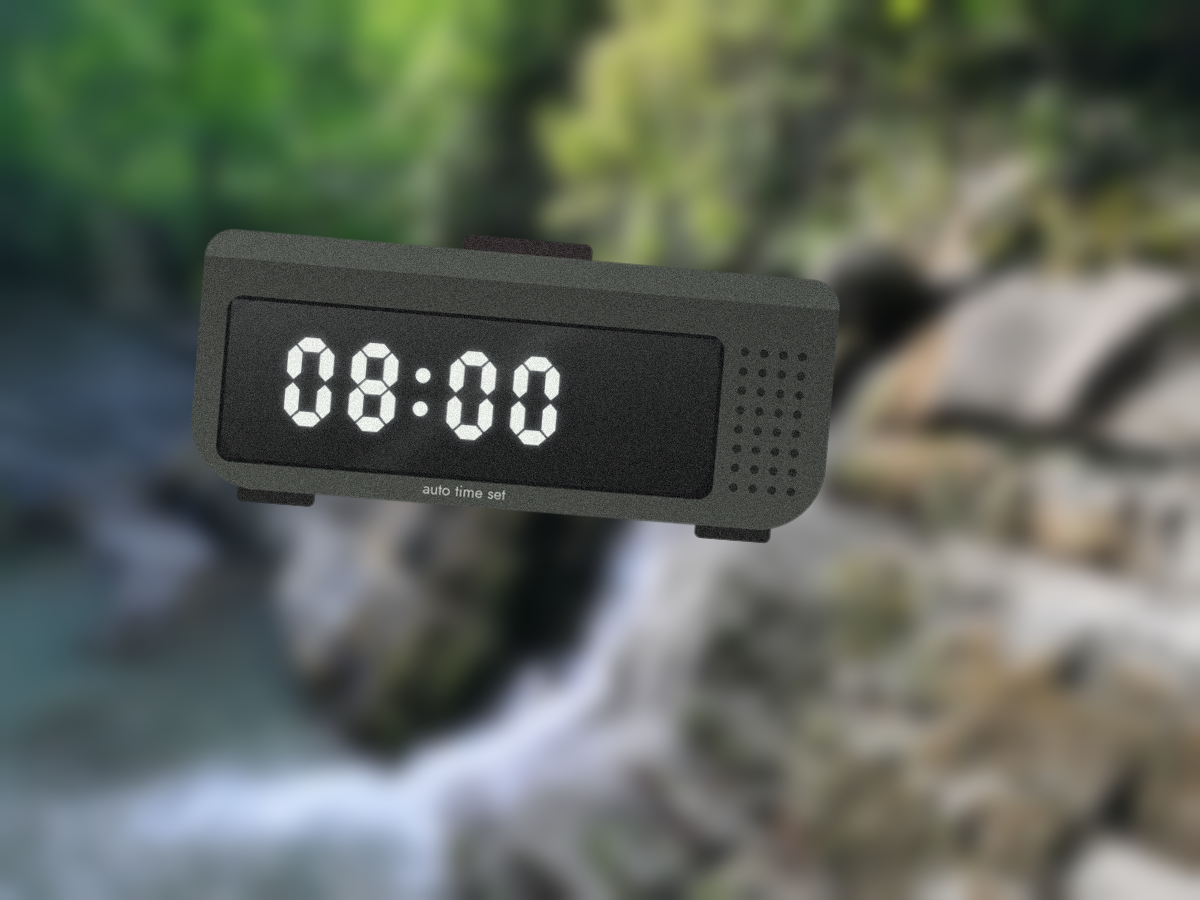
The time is 8h00
